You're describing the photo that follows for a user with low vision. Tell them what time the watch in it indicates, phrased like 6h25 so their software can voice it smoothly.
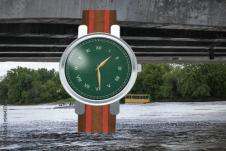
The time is 1h29
